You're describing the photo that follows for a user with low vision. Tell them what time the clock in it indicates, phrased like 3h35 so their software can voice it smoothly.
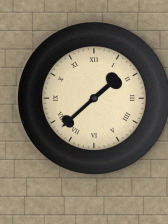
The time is 1h38
